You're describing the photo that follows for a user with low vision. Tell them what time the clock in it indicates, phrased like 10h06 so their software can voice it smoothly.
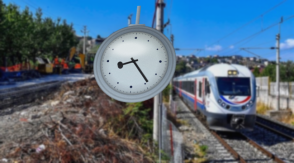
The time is 8h24
